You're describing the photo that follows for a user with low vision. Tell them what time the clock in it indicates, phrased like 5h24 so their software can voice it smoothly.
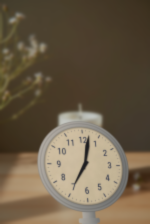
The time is 7h02
